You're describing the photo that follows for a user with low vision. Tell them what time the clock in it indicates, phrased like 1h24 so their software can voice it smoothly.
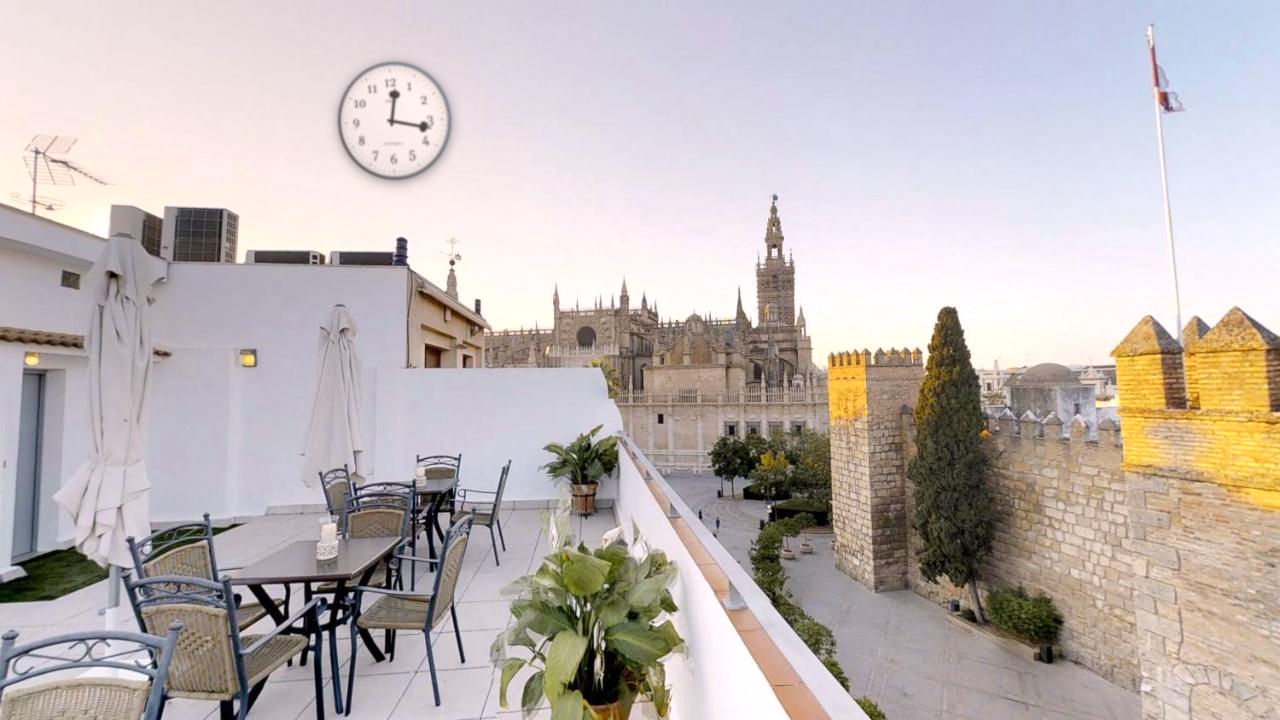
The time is 12h17
